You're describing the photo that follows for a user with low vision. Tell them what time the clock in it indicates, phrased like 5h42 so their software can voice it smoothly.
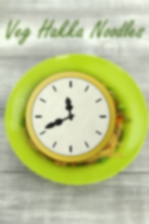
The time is 11h41
